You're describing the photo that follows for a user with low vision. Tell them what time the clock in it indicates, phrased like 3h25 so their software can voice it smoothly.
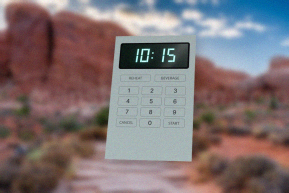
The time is 10h15
